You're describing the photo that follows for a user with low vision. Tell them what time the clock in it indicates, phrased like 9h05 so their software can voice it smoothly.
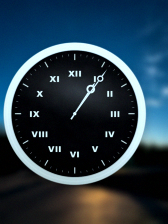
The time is 1h06
